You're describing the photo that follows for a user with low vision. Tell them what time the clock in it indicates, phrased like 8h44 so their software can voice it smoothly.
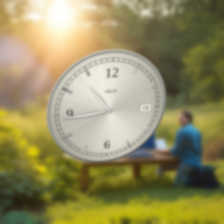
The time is 10h44
